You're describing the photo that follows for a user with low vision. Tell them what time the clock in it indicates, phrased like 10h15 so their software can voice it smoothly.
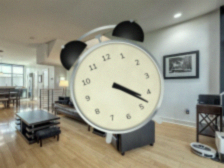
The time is 4h23
